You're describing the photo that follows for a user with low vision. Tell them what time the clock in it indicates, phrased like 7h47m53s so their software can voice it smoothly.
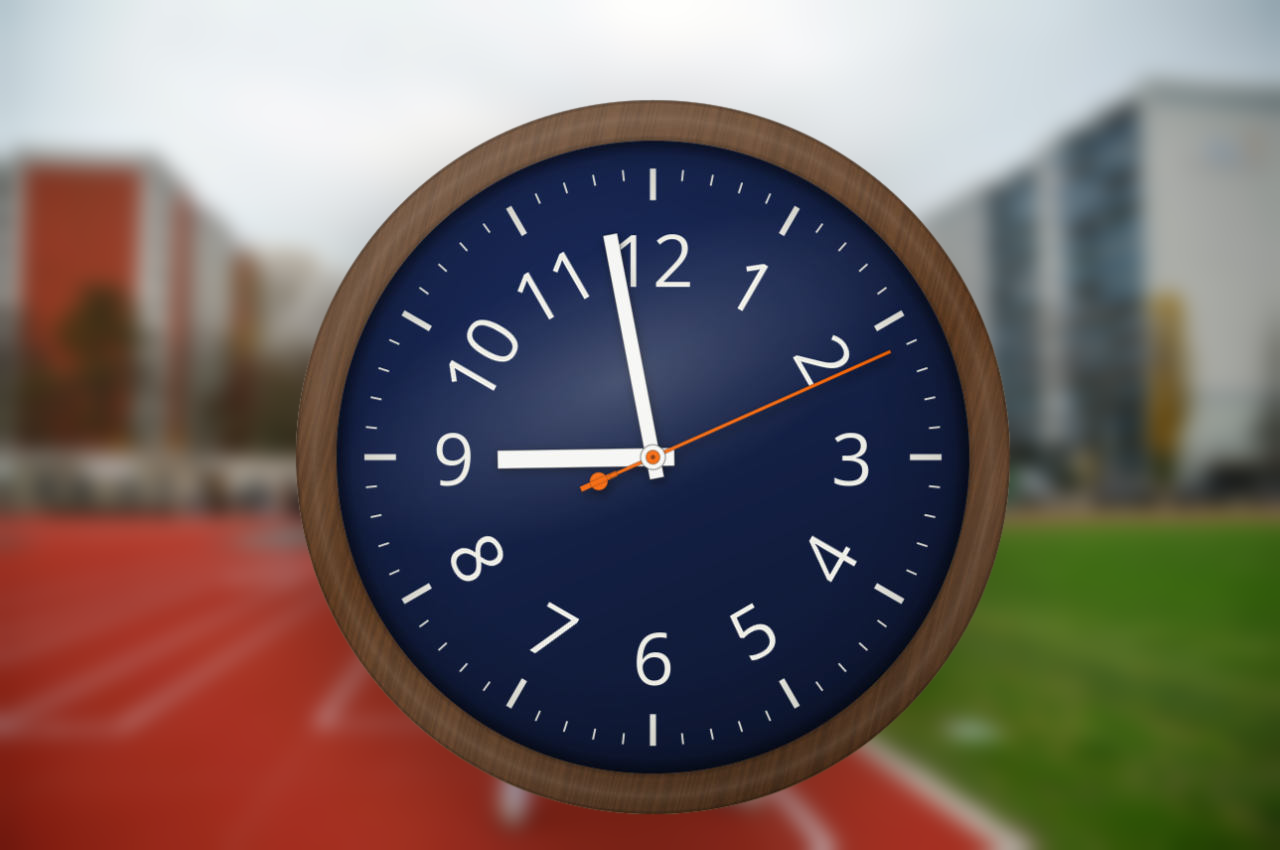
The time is 8h58m11s
